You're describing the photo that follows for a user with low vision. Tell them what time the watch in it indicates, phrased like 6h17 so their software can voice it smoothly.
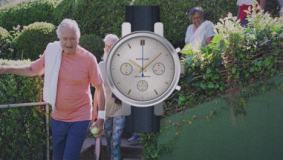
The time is 10h08
